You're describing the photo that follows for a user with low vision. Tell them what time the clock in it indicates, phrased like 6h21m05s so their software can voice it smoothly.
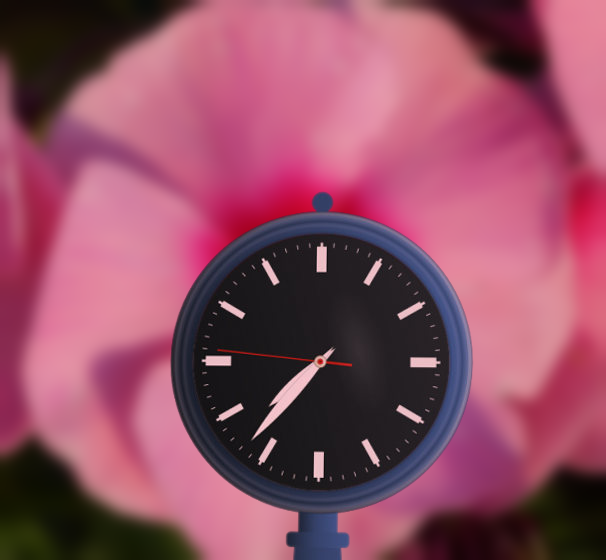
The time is 7h36m46s
